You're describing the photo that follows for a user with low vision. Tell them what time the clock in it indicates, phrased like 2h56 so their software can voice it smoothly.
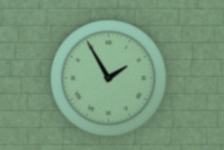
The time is 1h55
